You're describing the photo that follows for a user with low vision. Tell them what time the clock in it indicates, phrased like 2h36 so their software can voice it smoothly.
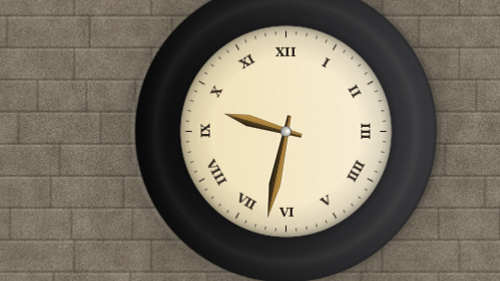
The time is 9h32
